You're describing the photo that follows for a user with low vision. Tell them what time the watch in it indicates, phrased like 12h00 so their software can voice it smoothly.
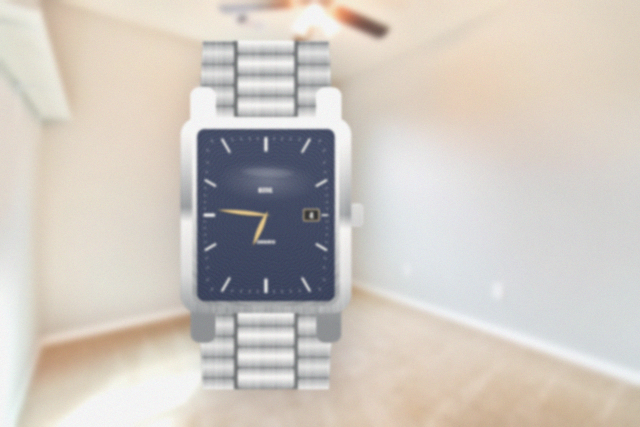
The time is 6h46
